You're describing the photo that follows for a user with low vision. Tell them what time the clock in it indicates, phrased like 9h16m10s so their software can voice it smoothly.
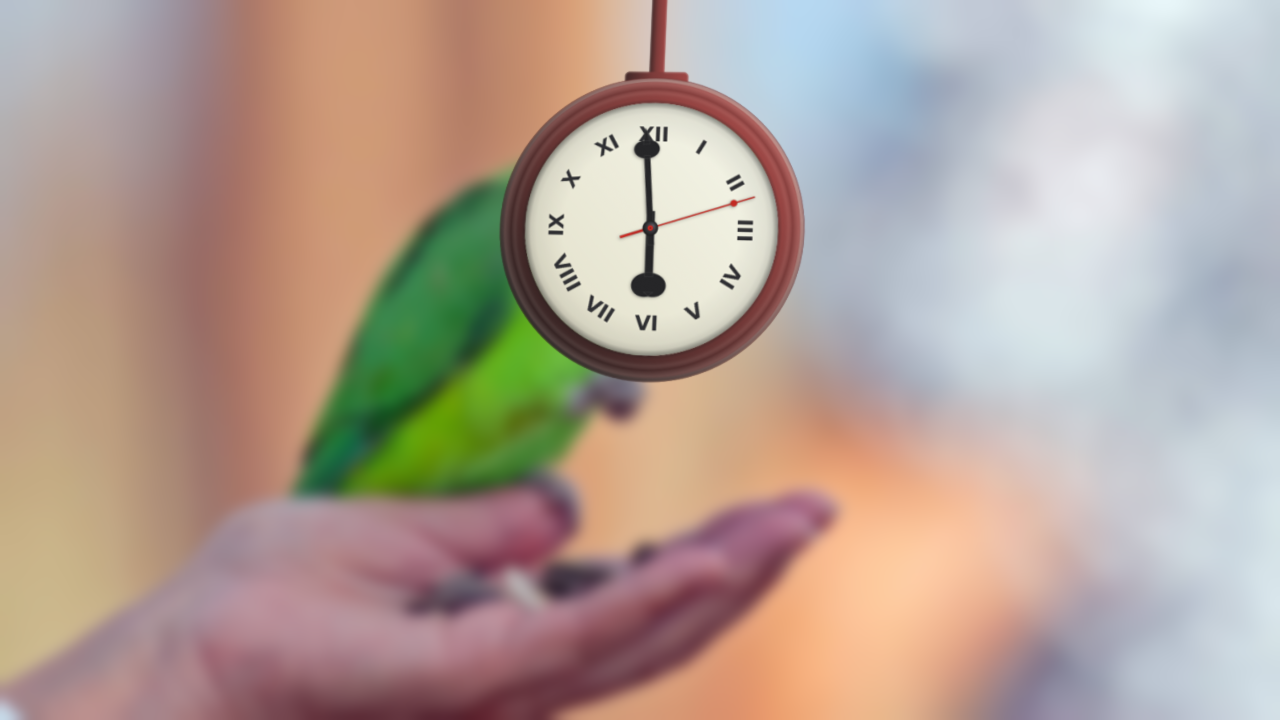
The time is 5h59m12s
